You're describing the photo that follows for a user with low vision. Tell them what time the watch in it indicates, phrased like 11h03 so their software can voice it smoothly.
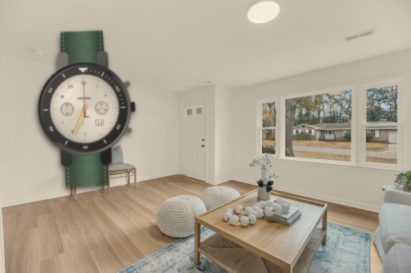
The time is 6h34
